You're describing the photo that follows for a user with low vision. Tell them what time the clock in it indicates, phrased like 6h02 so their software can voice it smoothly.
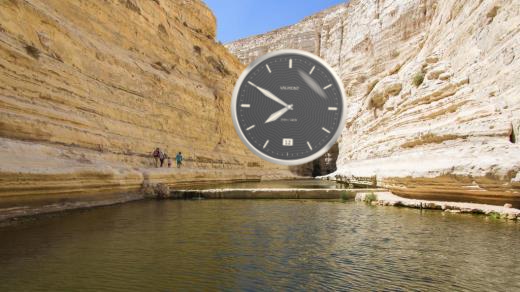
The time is 7h50
